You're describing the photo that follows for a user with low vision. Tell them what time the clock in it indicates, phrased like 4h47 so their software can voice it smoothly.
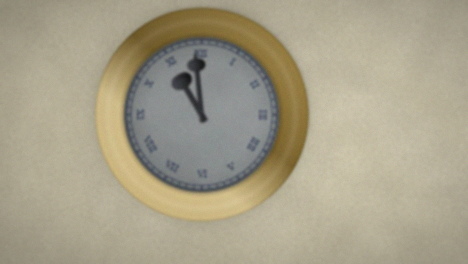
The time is 10h59
